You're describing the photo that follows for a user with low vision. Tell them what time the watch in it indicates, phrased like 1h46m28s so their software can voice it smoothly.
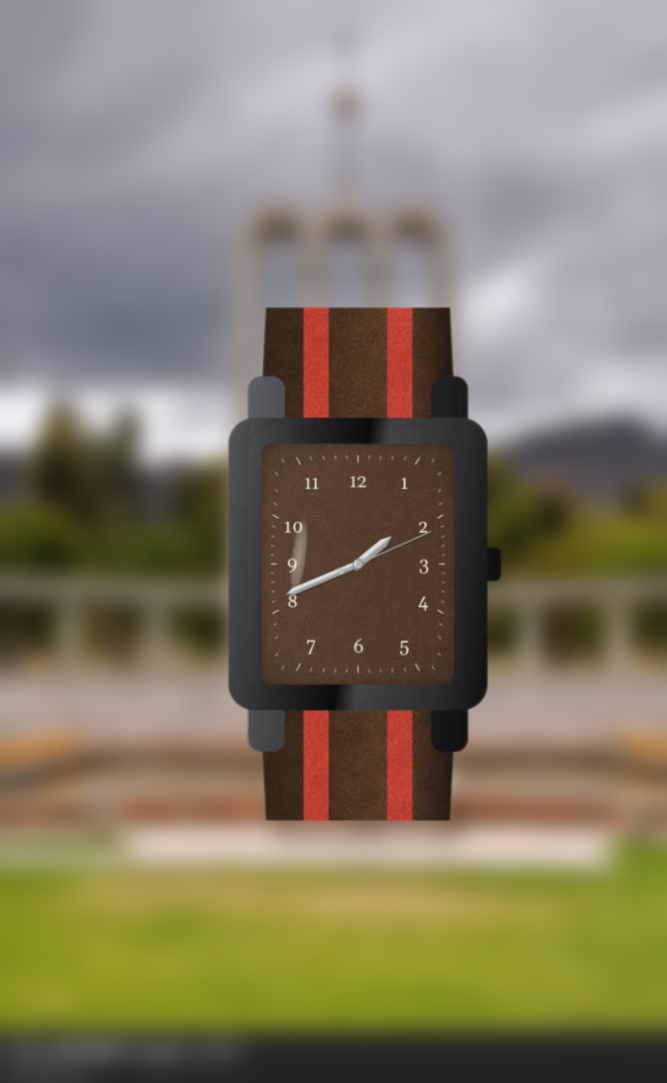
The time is 1h41m11s
